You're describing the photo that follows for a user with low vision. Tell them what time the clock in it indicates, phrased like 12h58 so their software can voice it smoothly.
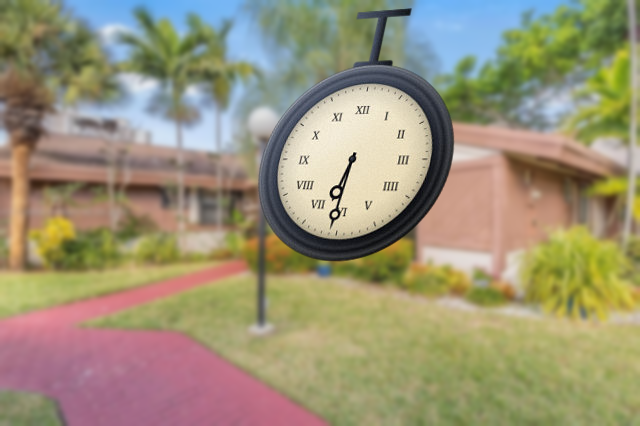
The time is 6h31
